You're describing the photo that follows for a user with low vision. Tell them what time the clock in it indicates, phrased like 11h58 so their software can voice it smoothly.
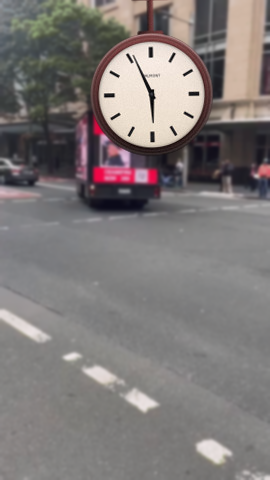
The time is 5h56
